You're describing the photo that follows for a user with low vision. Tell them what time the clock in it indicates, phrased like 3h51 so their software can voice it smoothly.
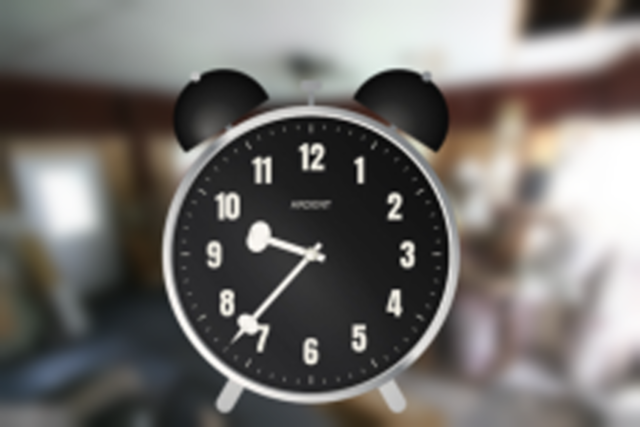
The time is 9h37
